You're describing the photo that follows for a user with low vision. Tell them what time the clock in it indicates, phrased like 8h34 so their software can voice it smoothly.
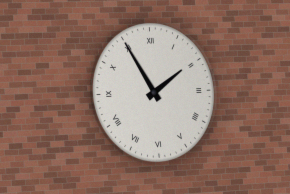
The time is 1h55
